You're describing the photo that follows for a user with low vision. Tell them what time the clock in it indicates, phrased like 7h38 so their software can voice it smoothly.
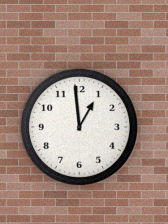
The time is 12h59
